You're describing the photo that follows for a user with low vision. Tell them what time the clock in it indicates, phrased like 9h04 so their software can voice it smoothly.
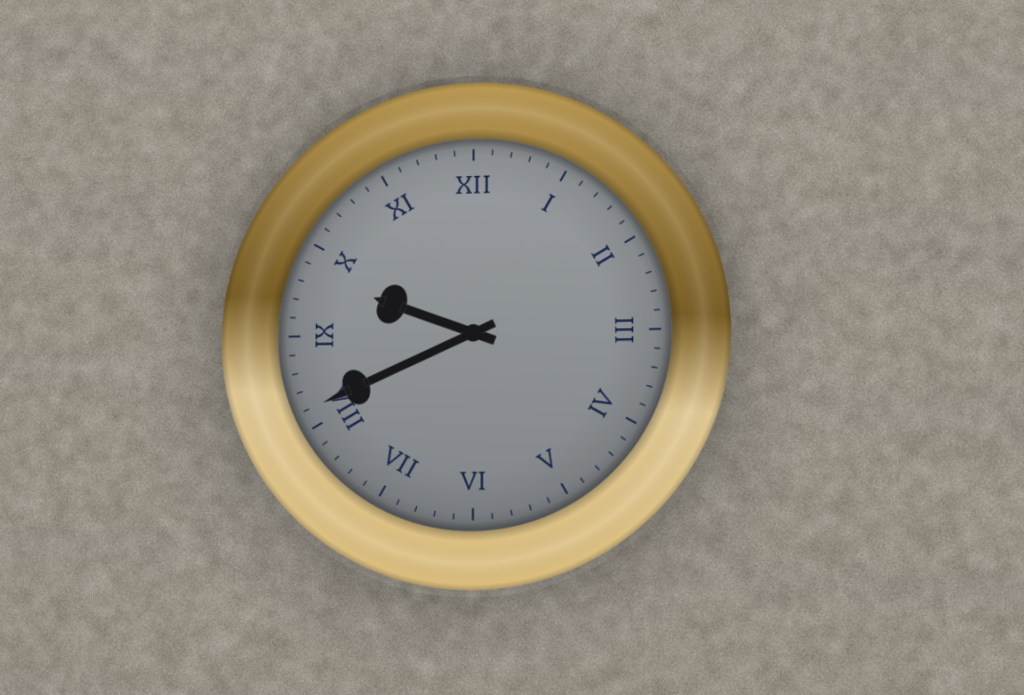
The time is 9h41
